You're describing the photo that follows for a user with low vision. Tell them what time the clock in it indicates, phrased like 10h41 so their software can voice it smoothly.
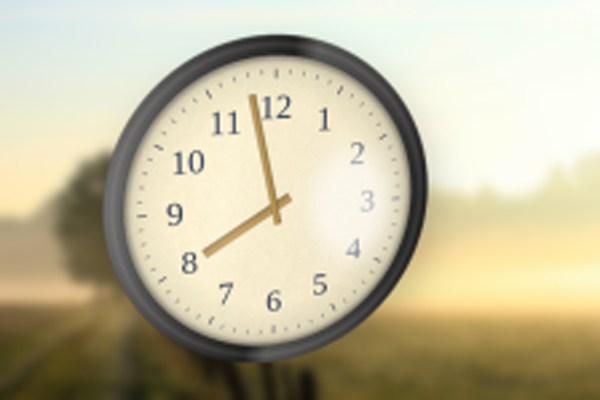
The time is 7h58
